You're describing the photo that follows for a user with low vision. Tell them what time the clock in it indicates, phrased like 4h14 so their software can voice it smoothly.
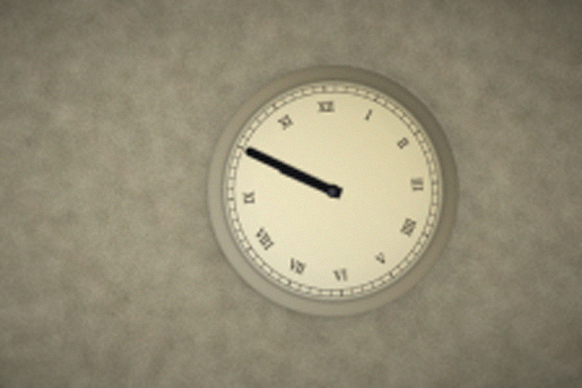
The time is 9h50
